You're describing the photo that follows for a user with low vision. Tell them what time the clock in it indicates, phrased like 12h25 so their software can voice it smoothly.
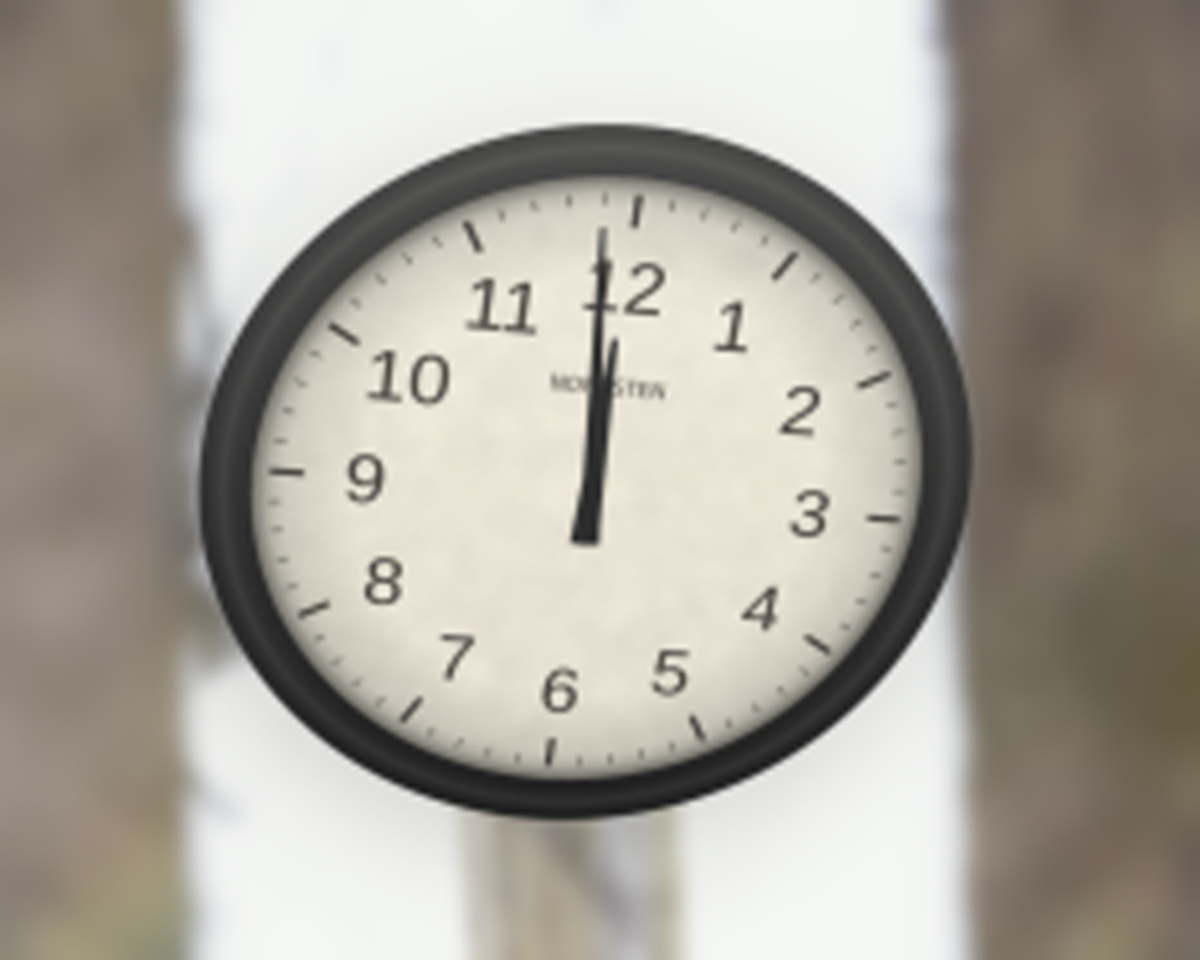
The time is 11h59
